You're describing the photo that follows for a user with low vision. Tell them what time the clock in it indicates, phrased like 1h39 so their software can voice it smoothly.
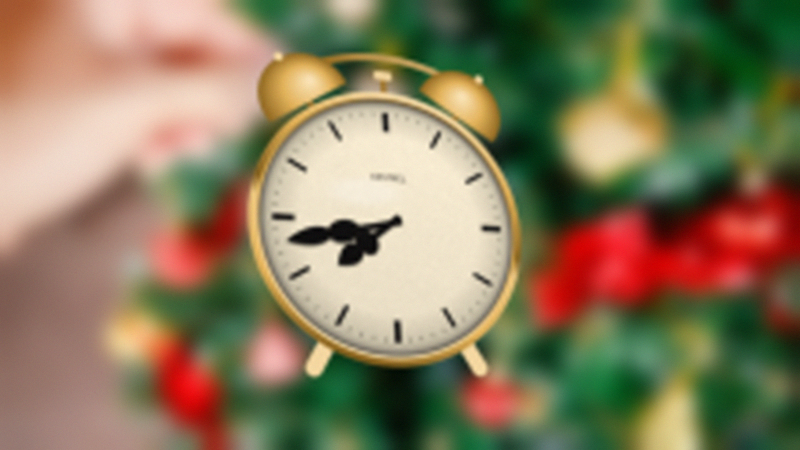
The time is 7h43
